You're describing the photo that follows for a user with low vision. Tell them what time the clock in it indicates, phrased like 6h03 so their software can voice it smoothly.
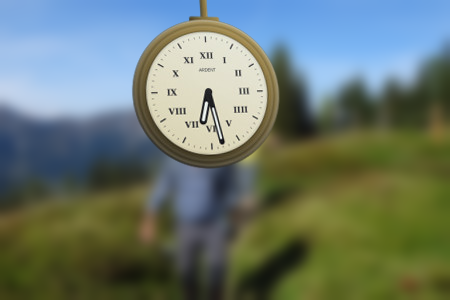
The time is 6h28
